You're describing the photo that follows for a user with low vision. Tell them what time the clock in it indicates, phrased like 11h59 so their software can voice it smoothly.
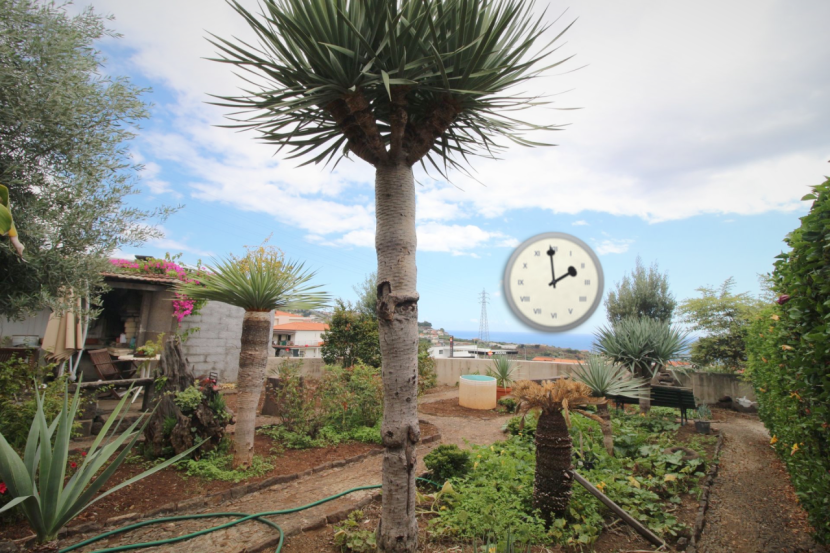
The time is 1h59
